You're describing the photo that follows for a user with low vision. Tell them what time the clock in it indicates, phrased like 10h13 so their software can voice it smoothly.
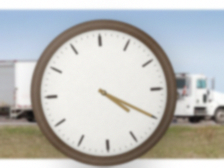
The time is 4h20
